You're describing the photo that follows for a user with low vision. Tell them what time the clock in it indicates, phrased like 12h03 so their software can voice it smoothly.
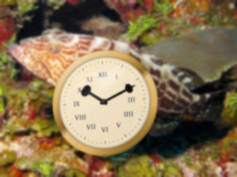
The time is 10h11
